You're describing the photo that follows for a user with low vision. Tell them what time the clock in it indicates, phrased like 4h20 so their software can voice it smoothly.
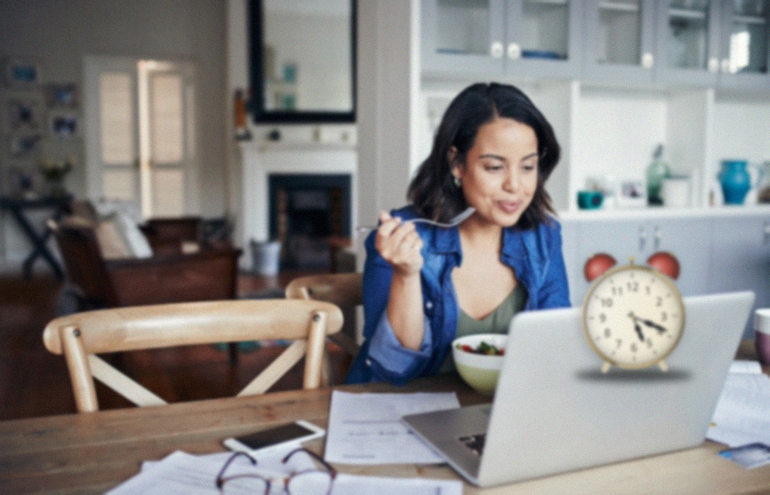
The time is 5h19
